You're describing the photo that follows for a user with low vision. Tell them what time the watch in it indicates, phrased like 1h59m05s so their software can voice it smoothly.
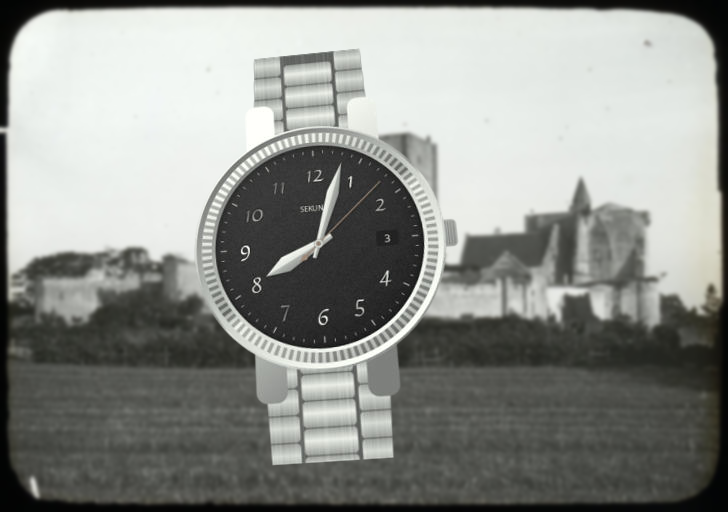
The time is 8h03m08s
